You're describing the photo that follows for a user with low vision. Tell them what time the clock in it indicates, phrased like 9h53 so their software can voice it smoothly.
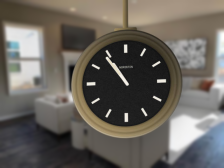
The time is 10h54
